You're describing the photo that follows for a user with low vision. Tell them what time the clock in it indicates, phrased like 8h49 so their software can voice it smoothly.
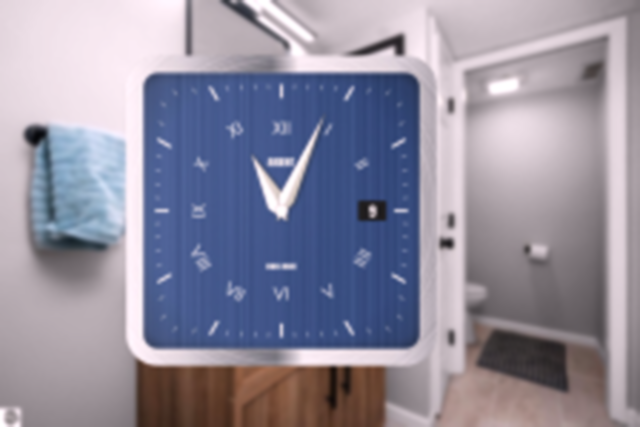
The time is 11h04
